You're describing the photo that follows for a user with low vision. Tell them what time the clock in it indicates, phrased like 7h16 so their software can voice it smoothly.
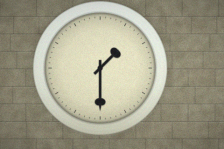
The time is 1h30
